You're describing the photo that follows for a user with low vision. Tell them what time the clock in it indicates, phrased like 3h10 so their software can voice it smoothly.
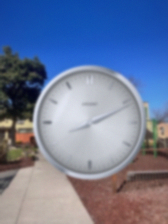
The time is 8h11
